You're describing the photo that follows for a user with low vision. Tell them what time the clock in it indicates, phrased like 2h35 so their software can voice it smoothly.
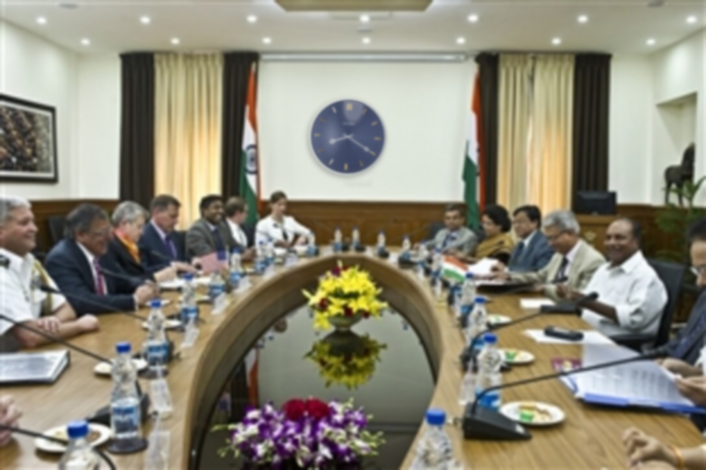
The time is 8h20
